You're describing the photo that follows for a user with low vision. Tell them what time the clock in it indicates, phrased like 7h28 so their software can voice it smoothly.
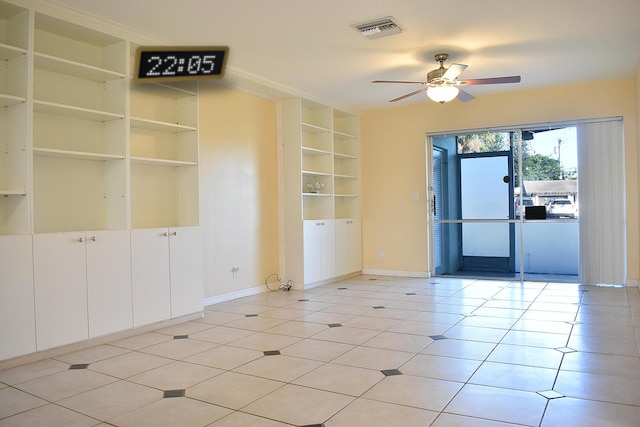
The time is 22h05
